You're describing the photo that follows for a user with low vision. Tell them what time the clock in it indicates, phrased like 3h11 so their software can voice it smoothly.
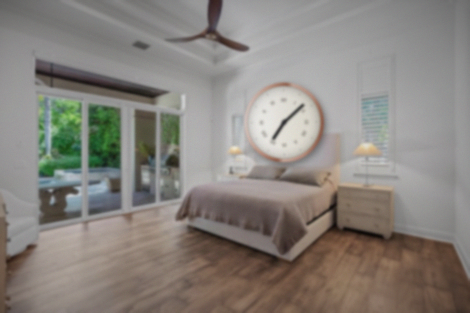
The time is 7h08
